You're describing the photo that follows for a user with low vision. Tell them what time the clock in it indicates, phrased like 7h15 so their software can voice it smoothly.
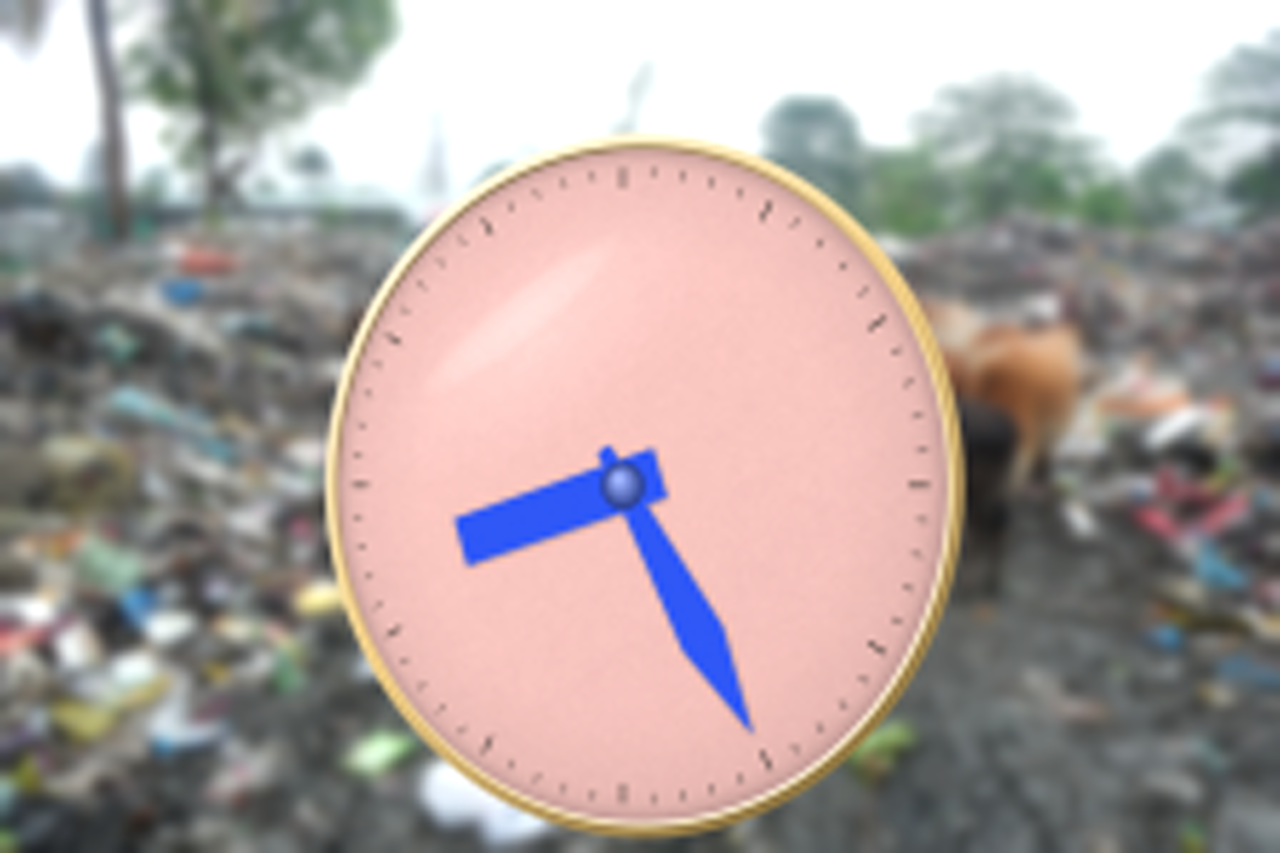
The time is 8h25
